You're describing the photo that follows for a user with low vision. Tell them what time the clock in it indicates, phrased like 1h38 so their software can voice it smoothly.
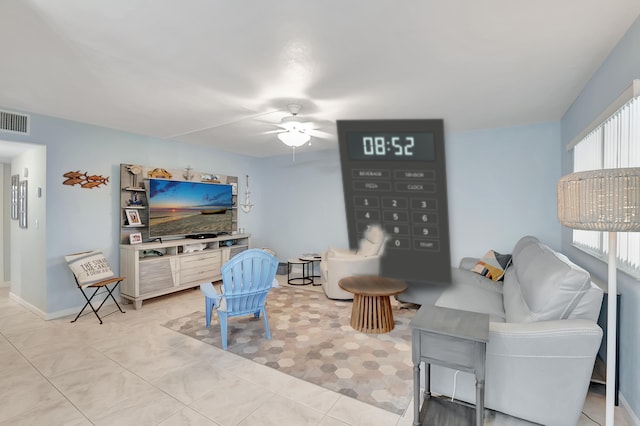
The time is 8h52
